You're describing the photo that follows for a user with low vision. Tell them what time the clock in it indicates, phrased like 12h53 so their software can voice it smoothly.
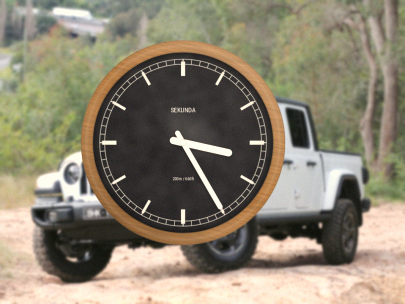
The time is 3h25
